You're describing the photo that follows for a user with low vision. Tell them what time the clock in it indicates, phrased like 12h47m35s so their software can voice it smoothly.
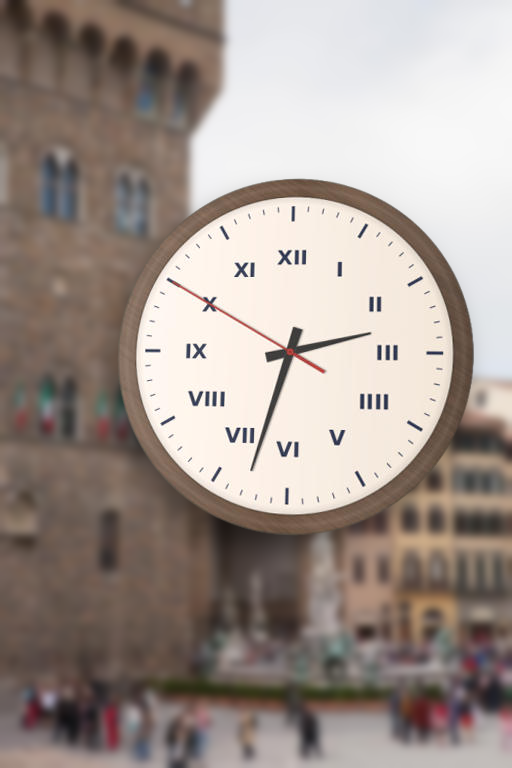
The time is 2h32m50s
